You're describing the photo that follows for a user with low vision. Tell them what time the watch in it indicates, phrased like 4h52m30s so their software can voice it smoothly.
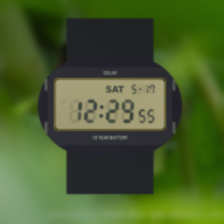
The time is 12h29m55s
